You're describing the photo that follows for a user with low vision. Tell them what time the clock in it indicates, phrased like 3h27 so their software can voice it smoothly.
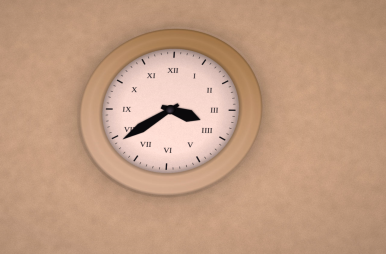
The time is 3h39
